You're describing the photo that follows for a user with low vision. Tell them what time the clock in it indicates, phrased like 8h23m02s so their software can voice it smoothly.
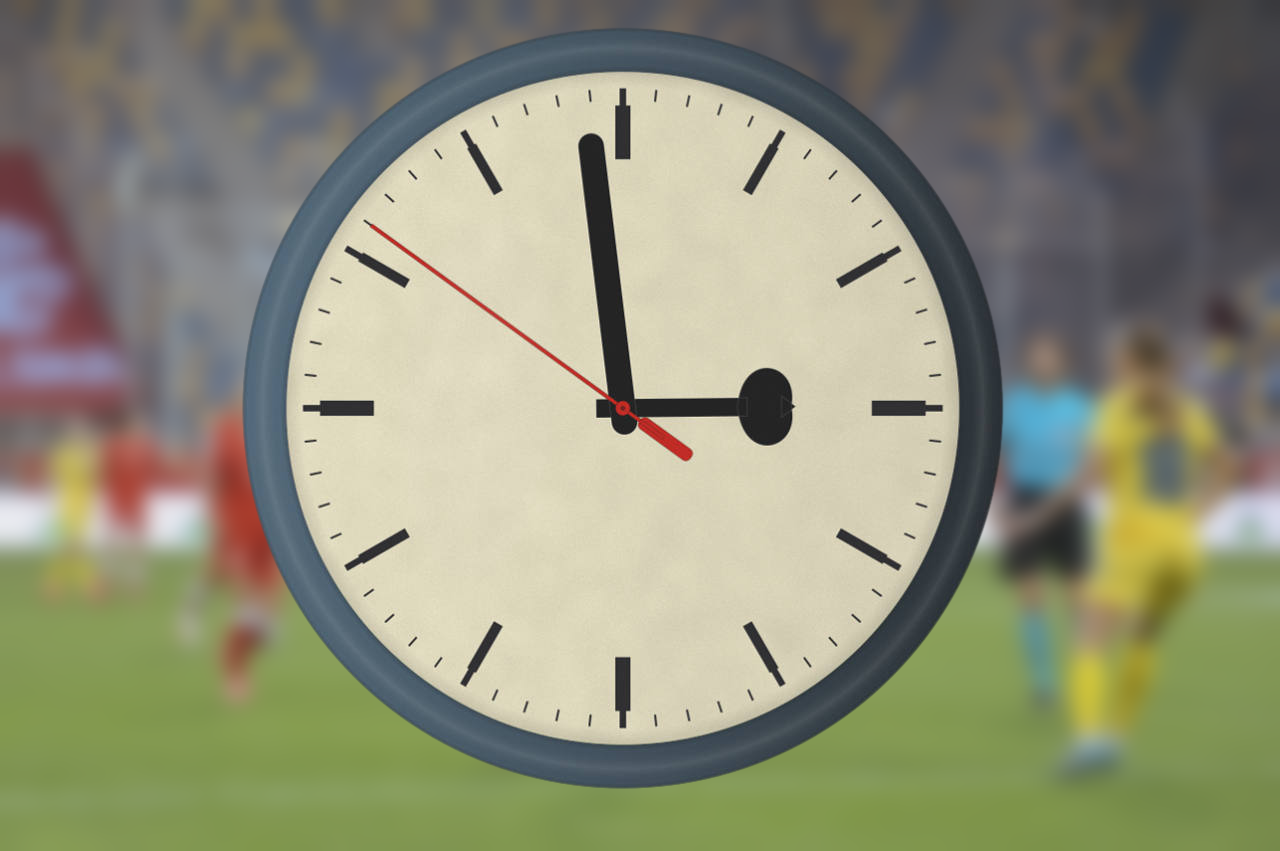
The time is 2h58m51s
